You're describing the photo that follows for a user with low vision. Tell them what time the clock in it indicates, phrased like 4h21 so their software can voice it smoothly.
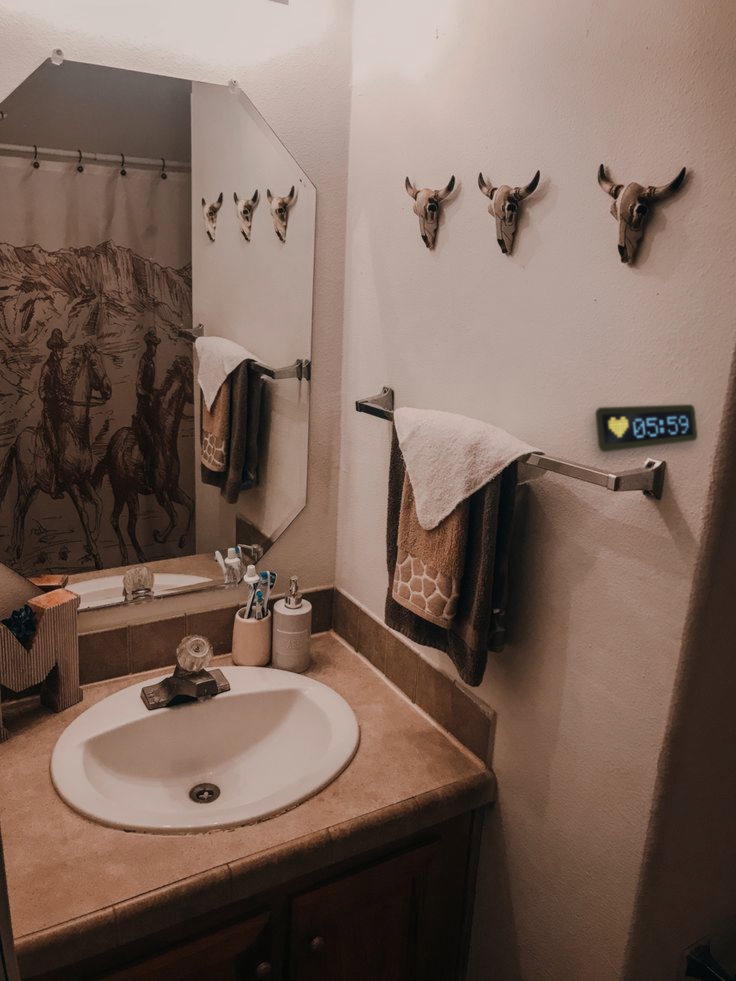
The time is 5h59
